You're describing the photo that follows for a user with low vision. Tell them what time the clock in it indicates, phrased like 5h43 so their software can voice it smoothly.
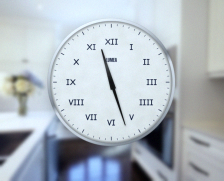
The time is 11h27
